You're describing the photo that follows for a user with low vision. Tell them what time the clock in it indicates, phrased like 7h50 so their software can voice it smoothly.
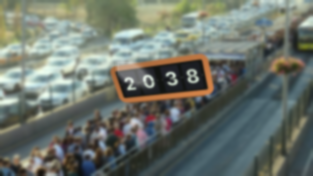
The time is 20h38
